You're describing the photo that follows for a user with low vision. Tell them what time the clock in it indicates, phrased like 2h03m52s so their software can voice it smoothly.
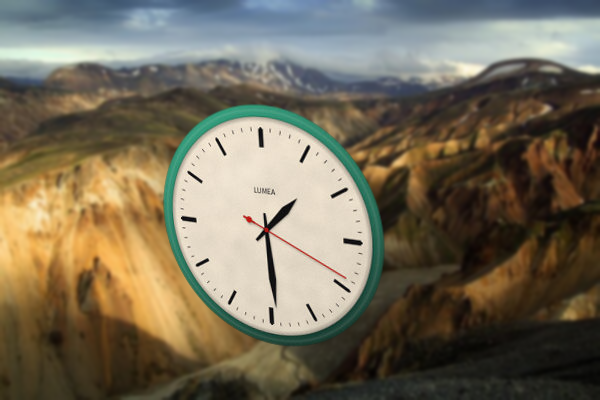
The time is 1h29m19s
